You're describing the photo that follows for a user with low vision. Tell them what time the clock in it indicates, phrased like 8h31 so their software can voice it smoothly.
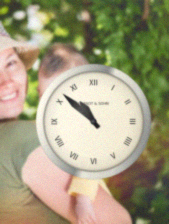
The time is 10h52
